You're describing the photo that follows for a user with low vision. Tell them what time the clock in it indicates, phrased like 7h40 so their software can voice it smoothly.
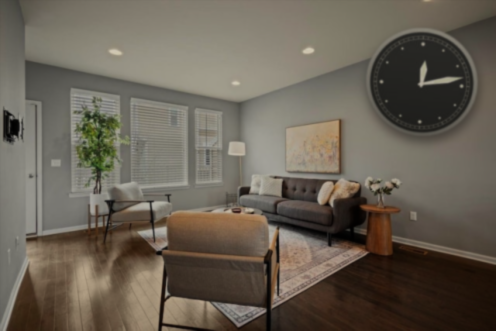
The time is 12h13
